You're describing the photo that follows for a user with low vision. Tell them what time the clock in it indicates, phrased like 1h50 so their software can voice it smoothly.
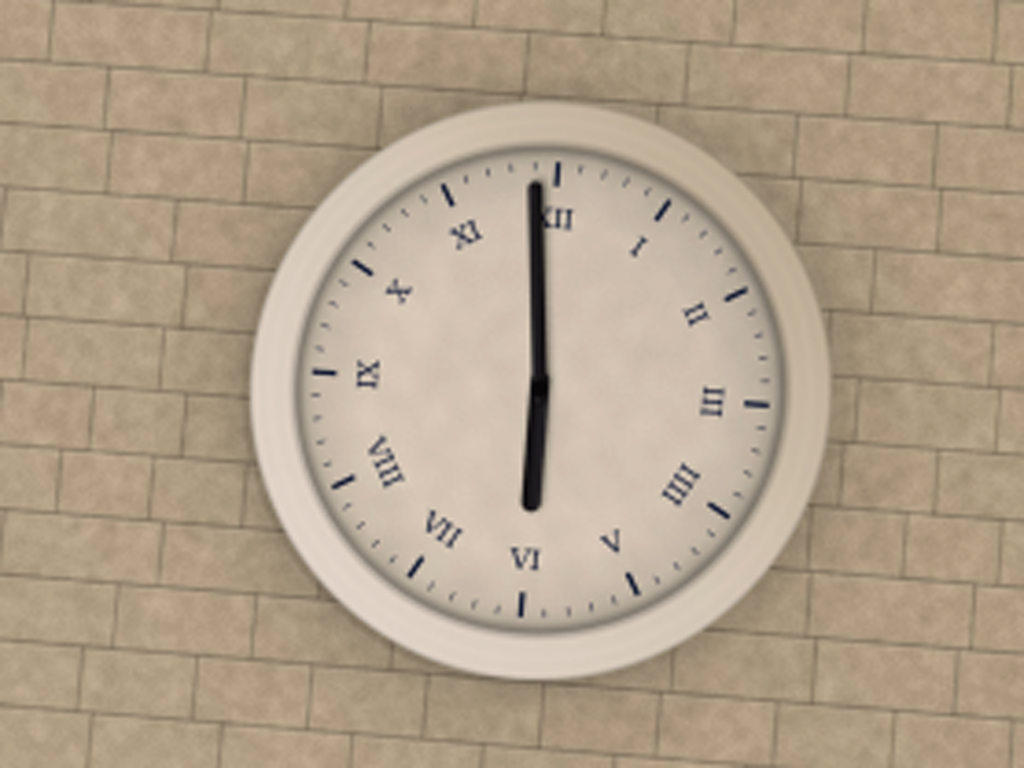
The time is 5h59
